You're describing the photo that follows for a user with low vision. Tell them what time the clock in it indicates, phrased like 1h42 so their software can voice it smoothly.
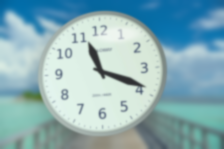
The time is 11h19
